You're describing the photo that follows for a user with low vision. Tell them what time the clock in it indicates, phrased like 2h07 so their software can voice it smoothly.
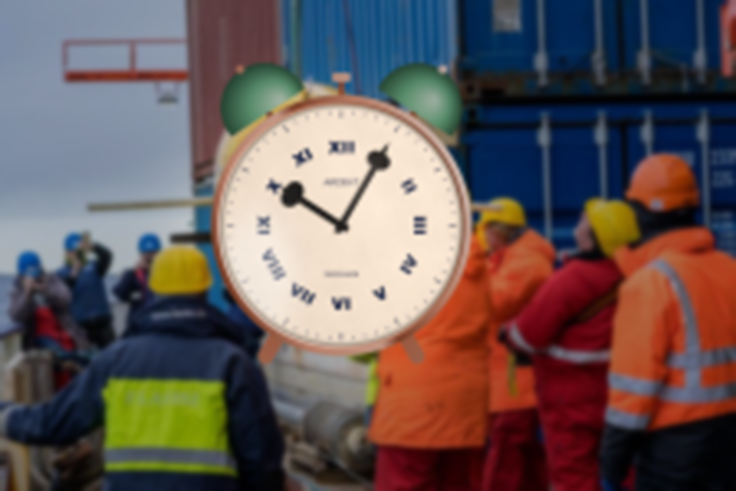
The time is 10h05
